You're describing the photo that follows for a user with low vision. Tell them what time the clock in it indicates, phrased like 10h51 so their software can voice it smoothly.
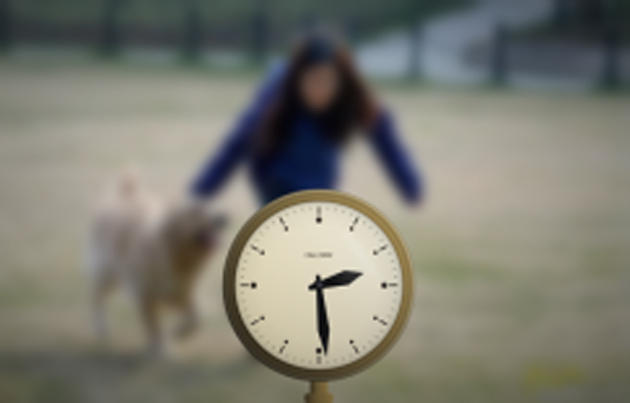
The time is 2h29
